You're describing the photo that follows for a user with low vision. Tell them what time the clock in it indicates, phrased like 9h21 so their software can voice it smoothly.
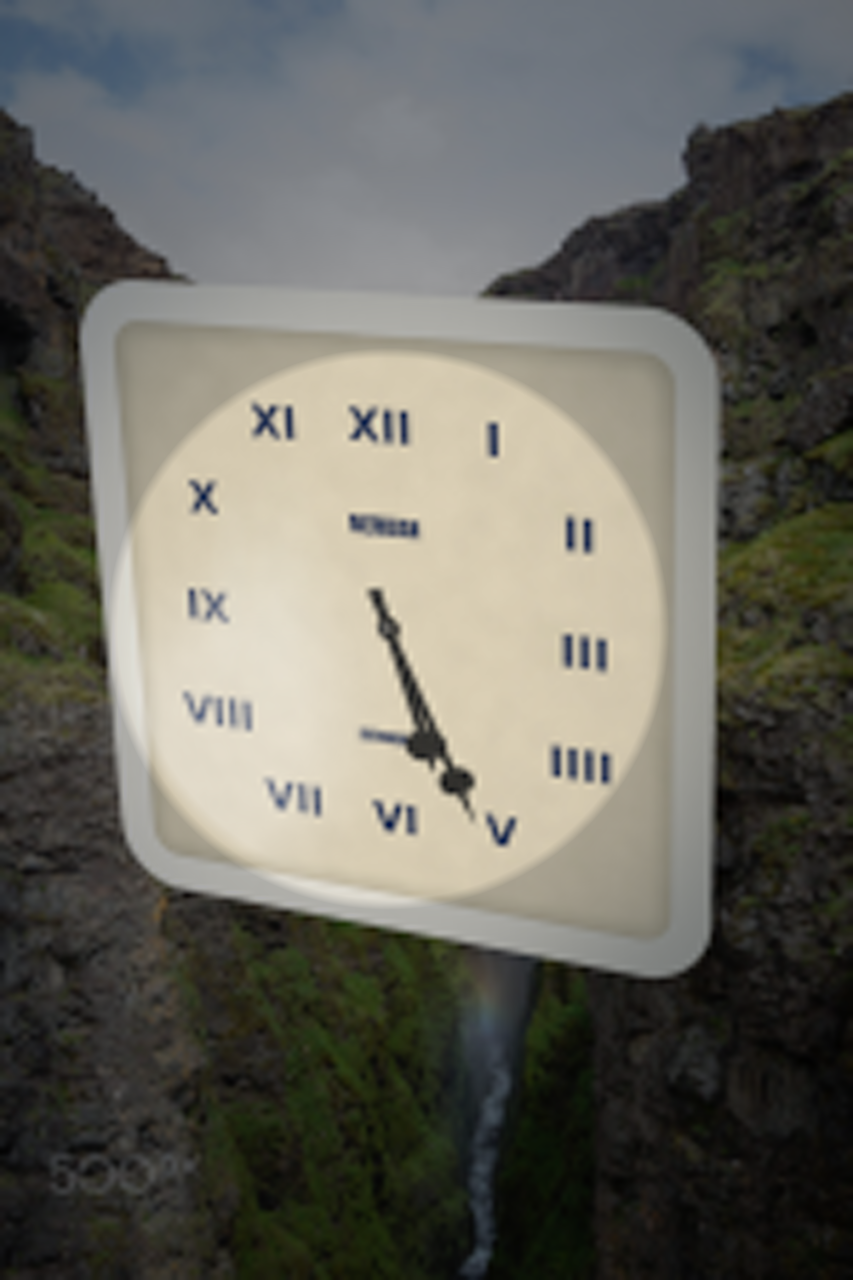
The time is 5h26
